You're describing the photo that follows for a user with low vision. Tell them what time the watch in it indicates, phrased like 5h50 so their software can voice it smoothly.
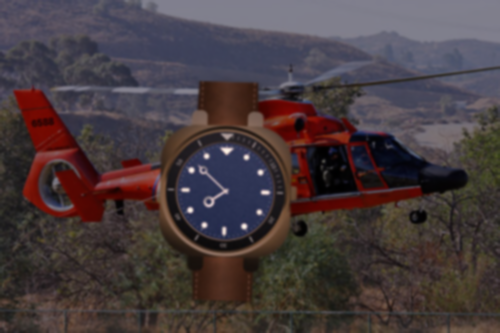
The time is 7h52
